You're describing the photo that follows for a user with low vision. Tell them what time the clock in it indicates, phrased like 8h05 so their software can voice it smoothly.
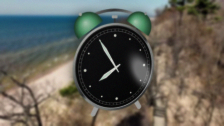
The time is 7h55
